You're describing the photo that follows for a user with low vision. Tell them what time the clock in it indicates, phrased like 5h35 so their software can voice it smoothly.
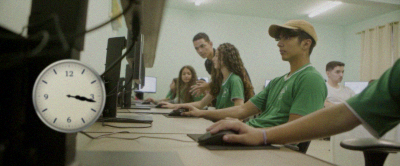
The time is 3h17
